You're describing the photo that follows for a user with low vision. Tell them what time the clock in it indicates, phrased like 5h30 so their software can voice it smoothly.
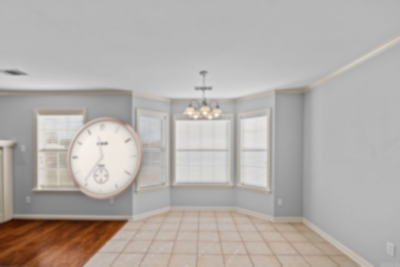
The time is 11h36
